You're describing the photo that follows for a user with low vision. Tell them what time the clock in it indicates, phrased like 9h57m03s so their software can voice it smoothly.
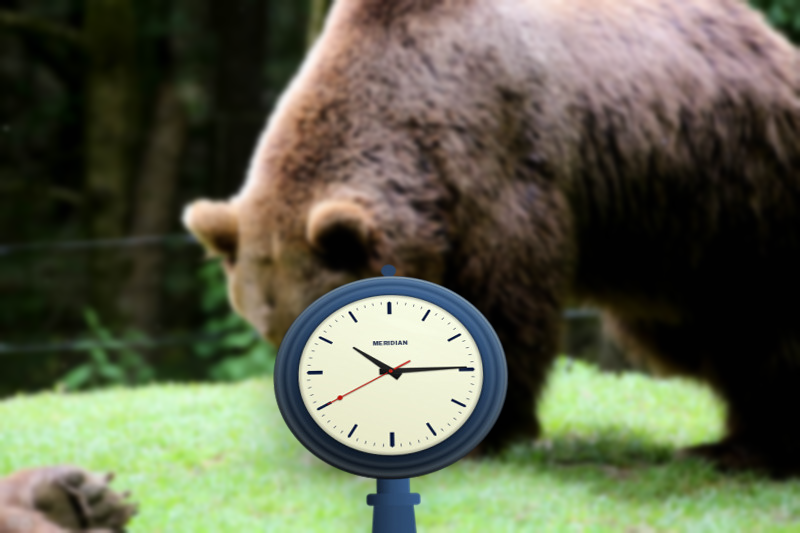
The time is 10h14m40s
